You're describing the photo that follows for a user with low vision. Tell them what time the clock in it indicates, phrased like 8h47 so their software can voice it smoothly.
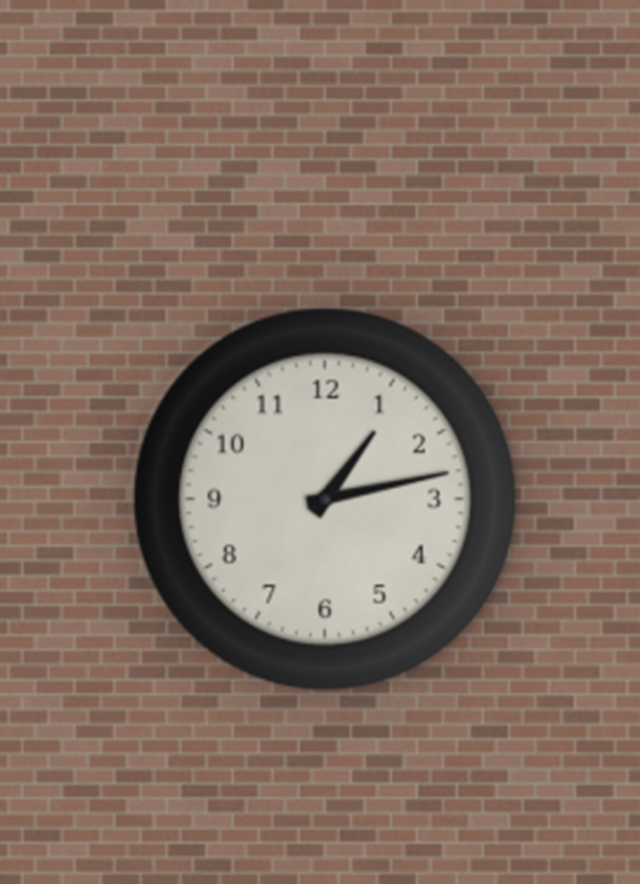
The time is 1h13
